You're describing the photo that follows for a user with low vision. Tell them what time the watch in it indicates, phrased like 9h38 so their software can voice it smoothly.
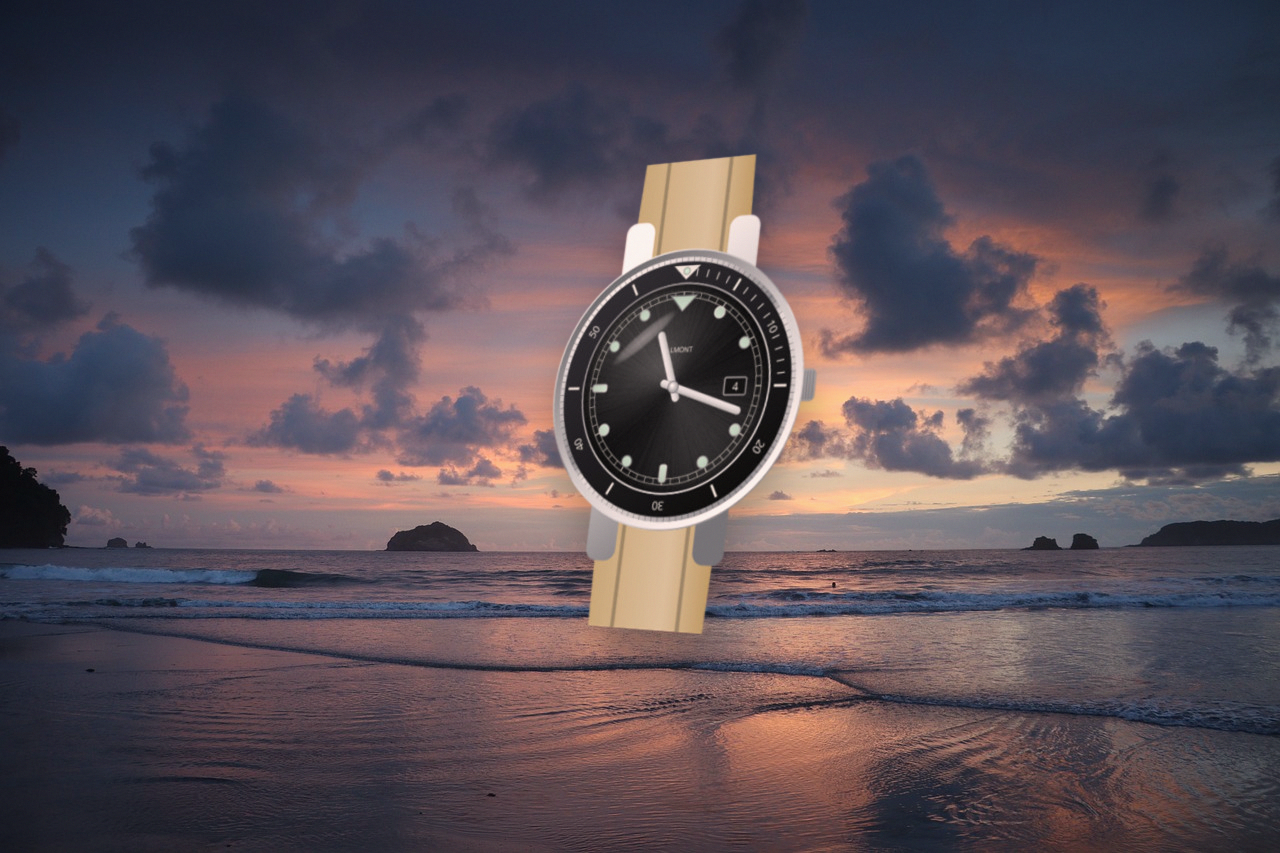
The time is 11h18
